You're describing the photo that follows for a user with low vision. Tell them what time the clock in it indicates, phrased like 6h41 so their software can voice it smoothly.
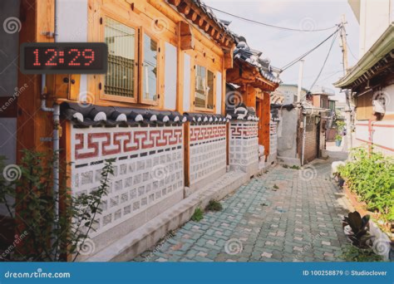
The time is 12h29
